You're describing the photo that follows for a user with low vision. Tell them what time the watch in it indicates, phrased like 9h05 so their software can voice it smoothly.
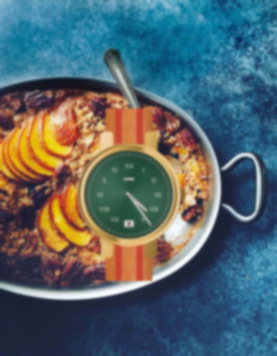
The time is 4h24
